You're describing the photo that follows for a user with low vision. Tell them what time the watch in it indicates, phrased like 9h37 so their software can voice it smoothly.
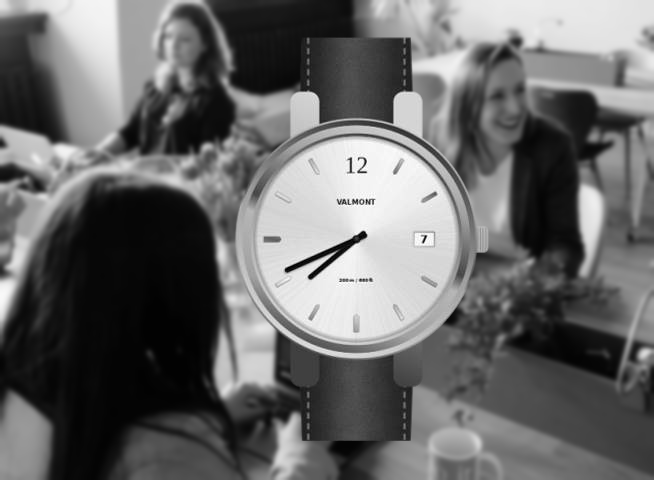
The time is 7h41
